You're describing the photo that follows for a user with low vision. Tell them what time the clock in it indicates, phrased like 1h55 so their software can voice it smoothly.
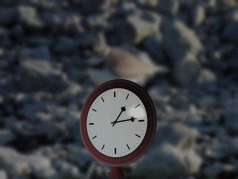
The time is 1h14
